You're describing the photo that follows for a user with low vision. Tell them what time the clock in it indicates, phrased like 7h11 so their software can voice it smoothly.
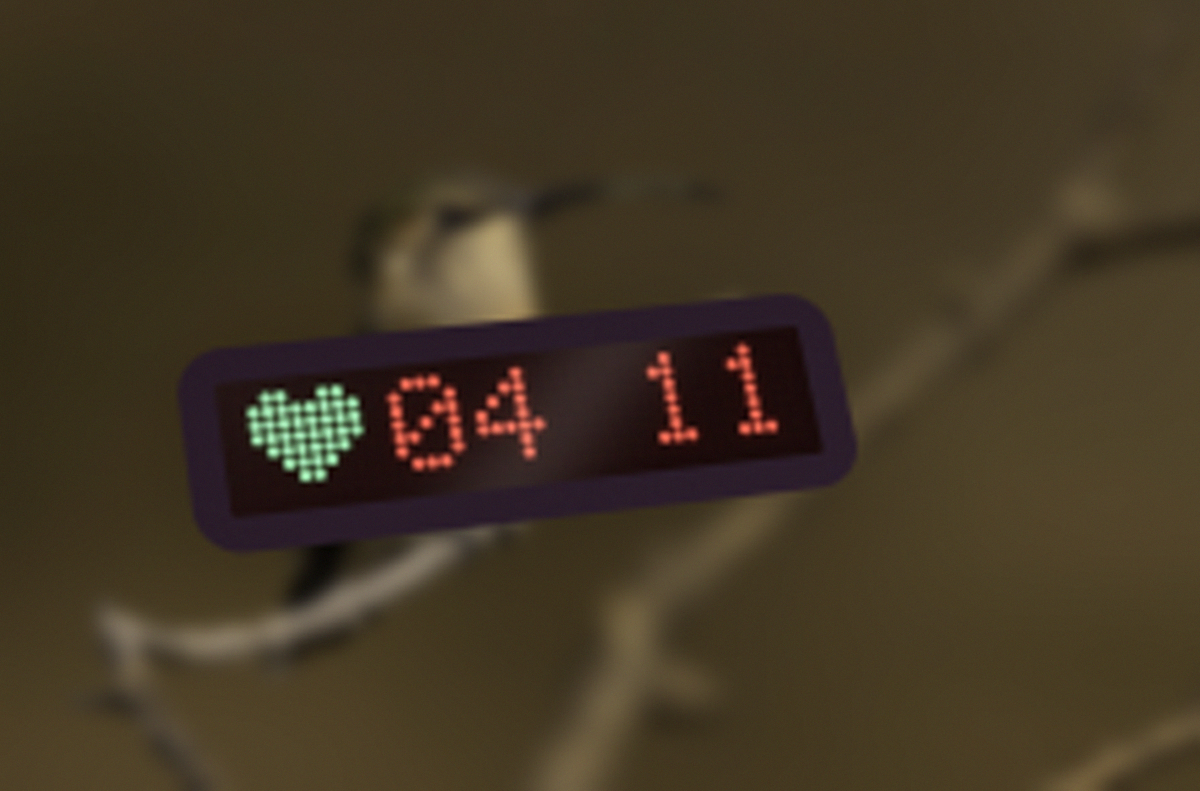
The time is 4h11
